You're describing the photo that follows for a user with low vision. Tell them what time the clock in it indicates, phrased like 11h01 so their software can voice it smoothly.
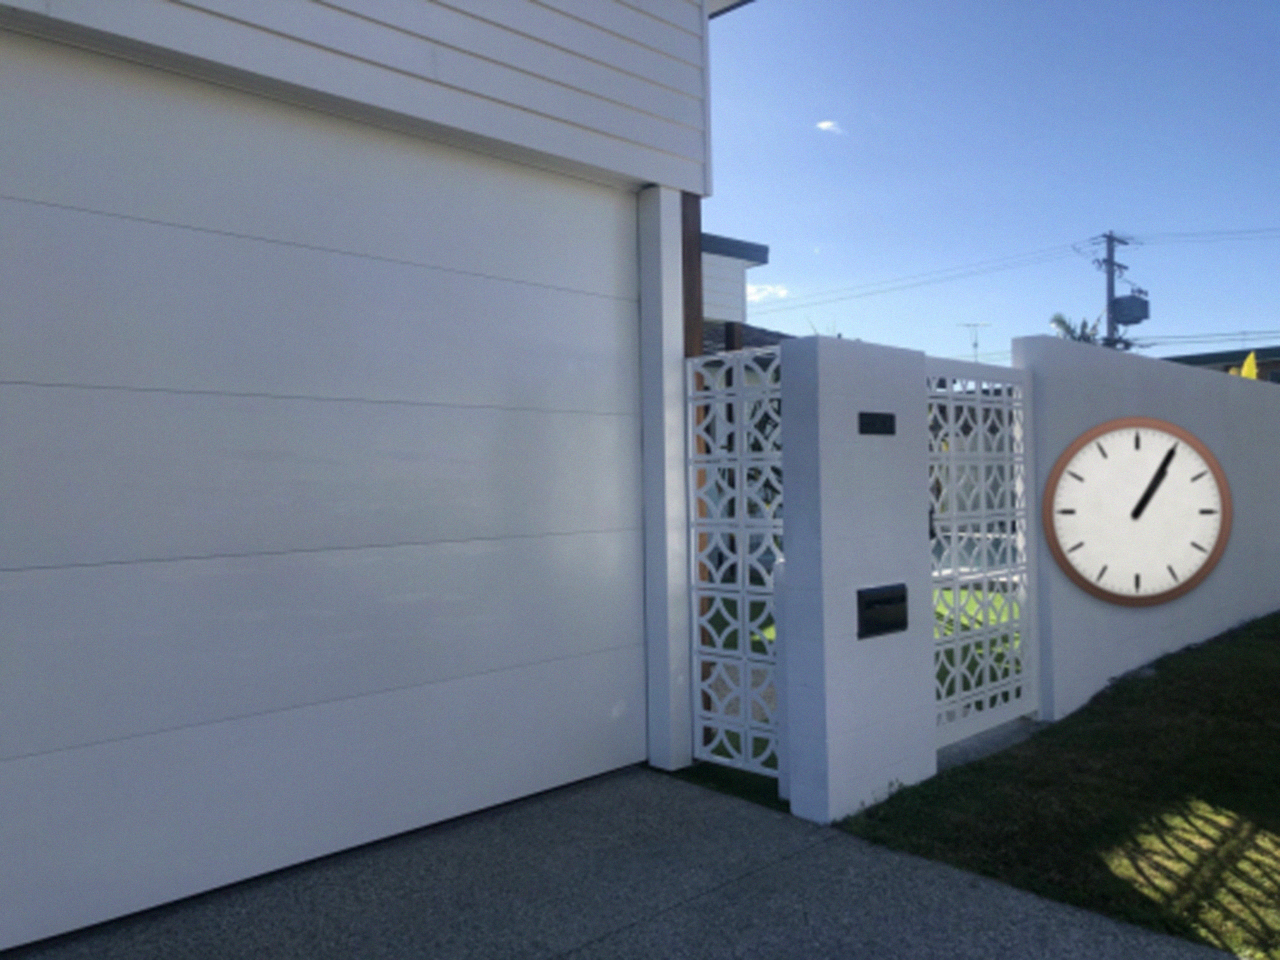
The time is 1h05
